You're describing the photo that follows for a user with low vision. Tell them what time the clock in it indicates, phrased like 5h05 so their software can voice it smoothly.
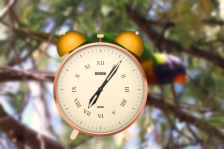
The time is 7h06
